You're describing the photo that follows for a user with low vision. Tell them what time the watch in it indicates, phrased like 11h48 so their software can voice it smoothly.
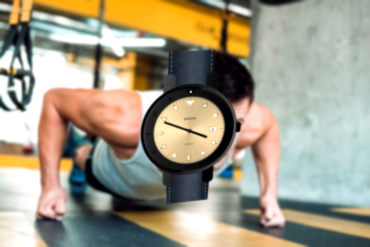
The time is 3h49
